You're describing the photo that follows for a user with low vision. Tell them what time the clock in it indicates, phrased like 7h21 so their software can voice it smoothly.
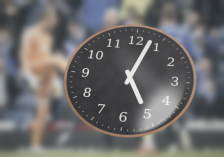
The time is 5h03
